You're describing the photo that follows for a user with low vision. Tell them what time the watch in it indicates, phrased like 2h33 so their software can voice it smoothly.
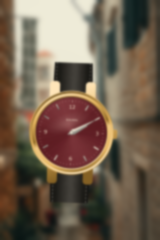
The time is 2h10
